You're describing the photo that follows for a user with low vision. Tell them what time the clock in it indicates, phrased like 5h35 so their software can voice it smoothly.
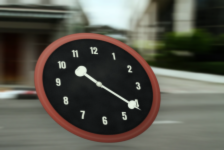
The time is 10h21
